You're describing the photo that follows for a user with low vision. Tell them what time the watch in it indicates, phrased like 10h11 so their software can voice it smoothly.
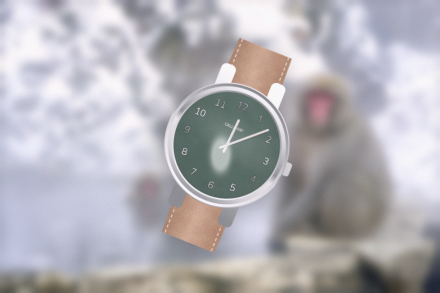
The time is 12h08
